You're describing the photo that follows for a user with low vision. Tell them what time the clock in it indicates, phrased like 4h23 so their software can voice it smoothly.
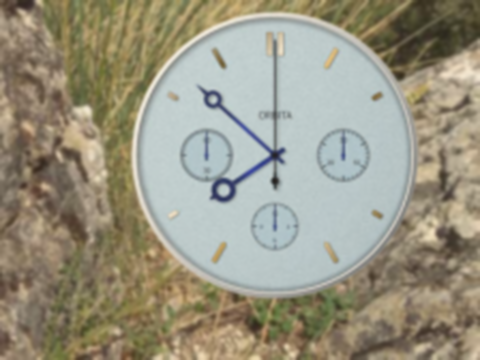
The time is 7h52
